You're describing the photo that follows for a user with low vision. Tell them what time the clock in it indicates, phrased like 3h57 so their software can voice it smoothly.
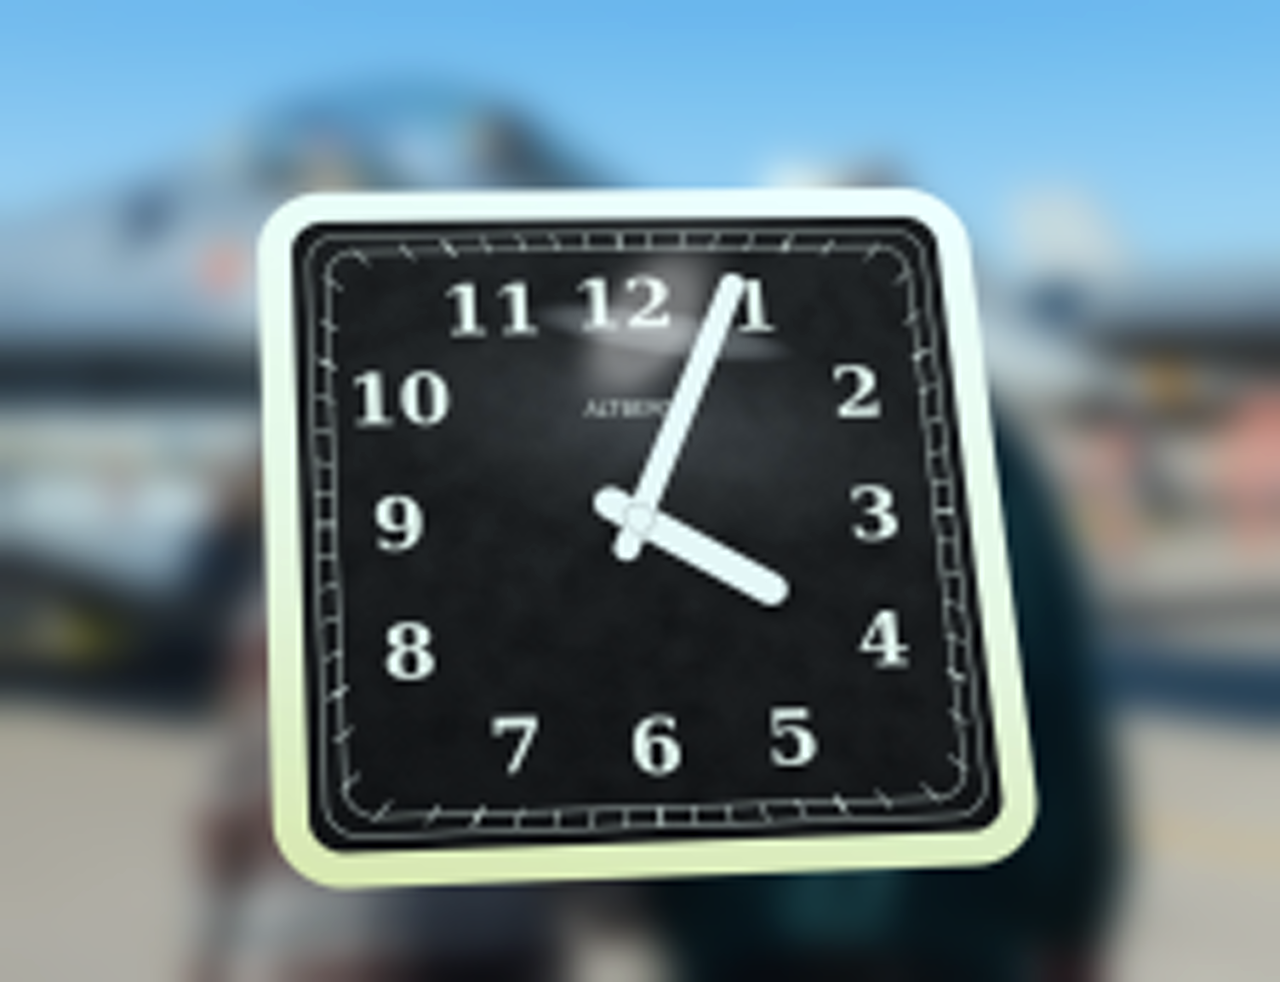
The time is 4h04
